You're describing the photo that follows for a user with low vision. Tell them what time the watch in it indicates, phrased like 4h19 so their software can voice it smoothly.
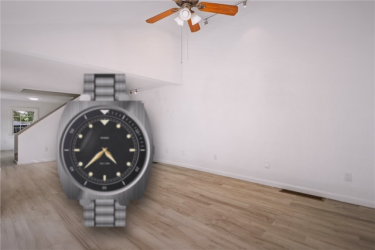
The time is 4h38
